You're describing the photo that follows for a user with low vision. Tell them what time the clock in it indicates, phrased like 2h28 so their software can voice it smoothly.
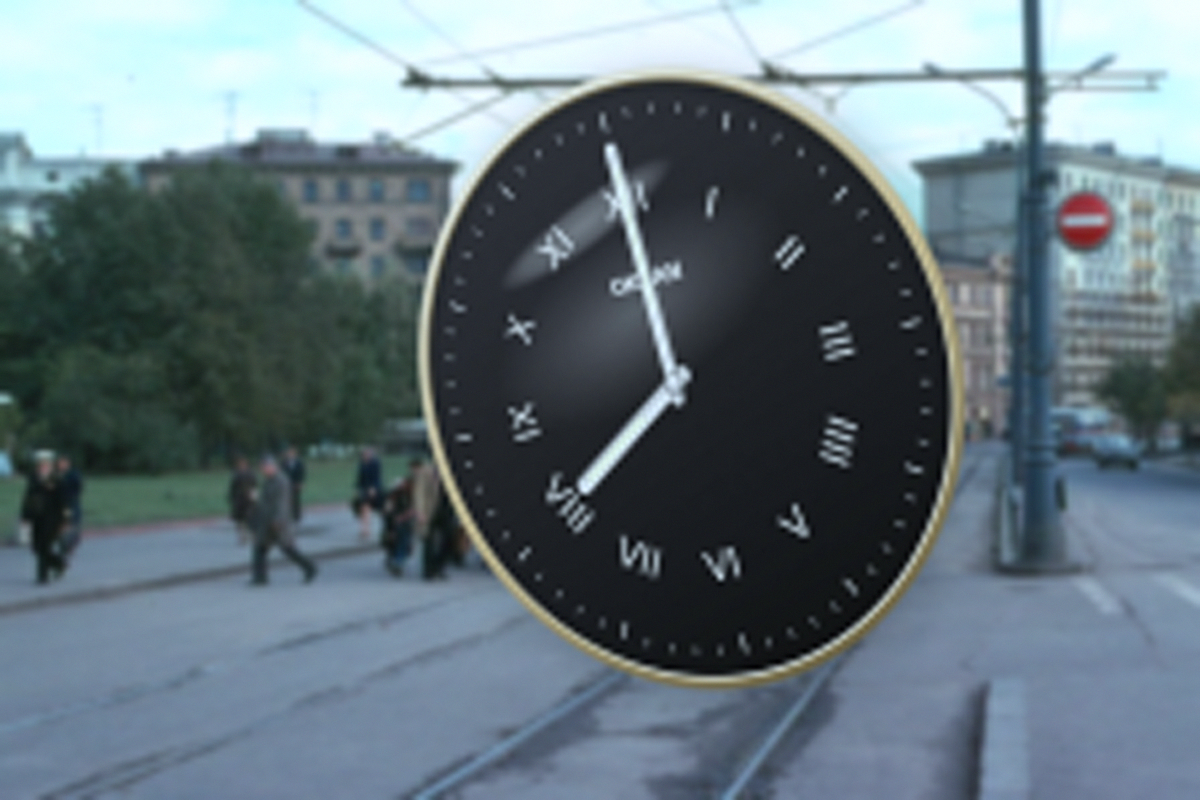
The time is 8h00
